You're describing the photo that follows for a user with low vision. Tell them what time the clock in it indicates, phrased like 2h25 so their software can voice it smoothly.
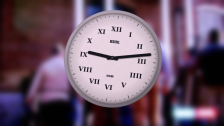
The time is 9h13
